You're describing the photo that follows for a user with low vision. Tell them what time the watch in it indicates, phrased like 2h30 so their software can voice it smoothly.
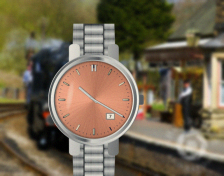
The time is 10h20
